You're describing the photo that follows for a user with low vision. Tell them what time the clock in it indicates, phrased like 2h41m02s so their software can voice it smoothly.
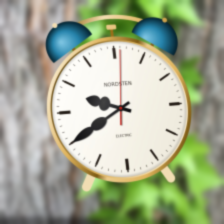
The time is 9h40m01s
